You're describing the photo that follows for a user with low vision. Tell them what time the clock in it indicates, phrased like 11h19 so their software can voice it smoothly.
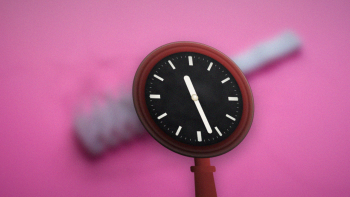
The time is 11h27
